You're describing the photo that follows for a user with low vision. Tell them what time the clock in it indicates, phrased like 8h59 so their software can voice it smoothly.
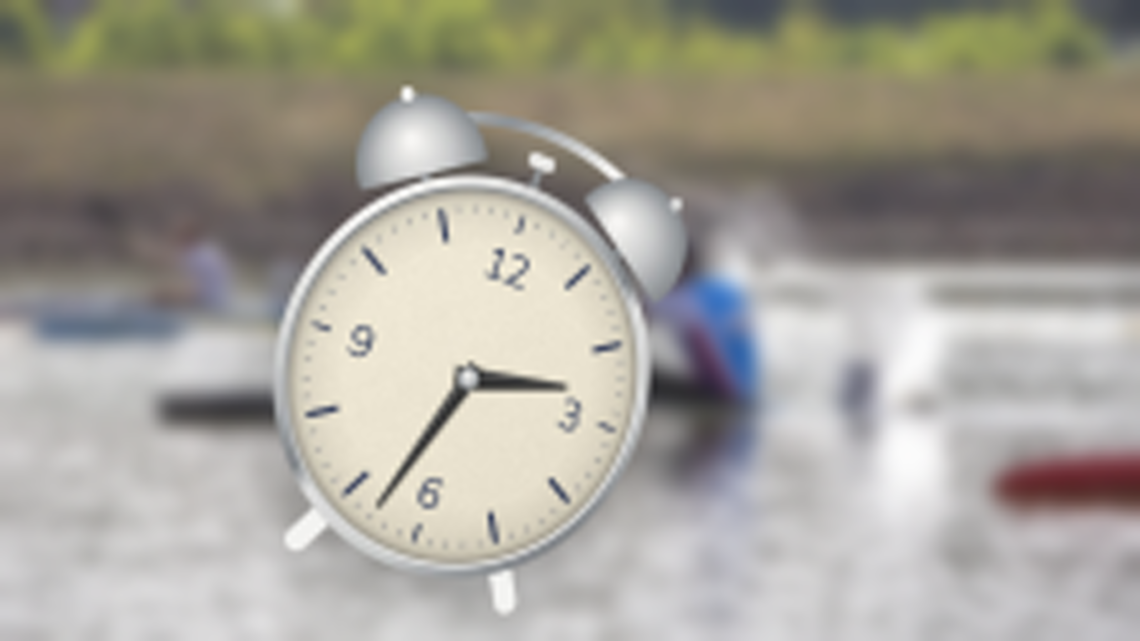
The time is 2h33
